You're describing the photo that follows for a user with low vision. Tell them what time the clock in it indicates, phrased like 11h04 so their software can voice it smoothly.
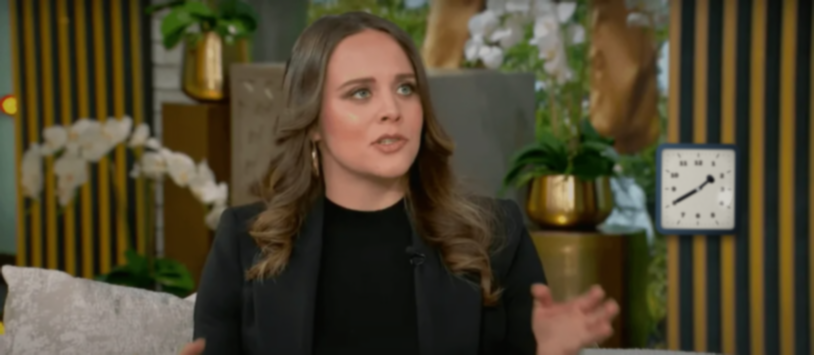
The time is 1h40
